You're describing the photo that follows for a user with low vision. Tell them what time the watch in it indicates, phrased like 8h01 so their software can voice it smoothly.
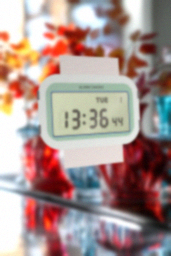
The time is 13h36
